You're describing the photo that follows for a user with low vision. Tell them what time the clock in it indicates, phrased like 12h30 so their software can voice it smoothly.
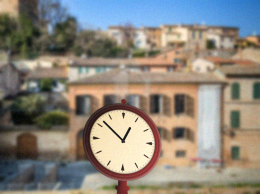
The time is 12h52
